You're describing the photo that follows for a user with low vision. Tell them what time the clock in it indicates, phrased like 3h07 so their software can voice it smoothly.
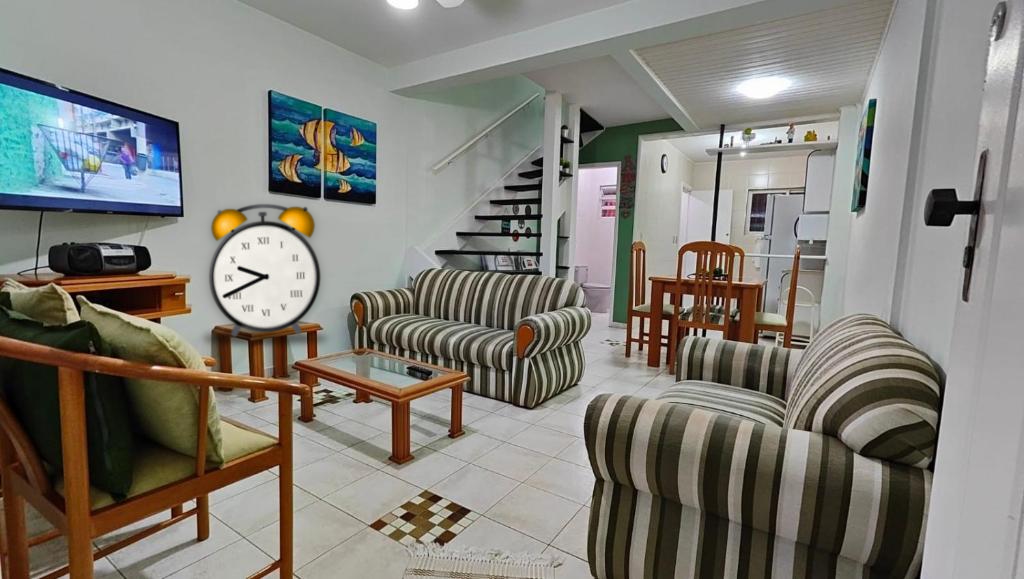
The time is 9h41
